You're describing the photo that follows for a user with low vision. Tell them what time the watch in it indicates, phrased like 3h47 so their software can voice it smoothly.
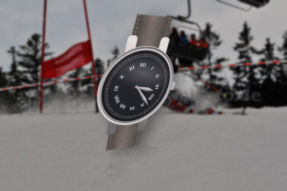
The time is 3h23
